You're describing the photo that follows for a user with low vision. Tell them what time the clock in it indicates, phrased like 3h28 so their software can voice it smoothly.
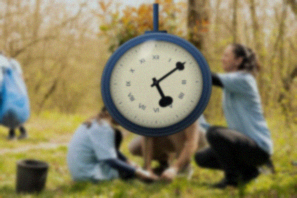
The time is 5h09
